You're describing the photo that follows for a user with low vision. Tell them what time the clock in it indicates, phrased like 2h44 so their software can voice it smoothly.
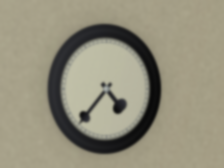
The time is 4h37
